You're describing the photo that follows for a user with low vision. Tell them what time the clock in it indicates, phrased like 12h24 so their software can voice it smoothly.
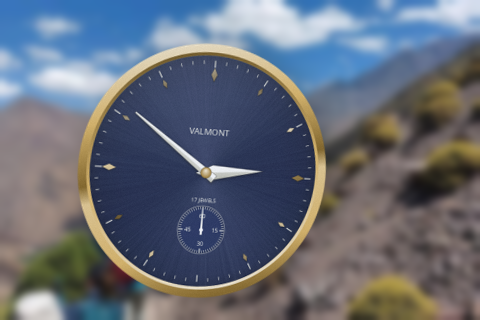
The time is 2h51
